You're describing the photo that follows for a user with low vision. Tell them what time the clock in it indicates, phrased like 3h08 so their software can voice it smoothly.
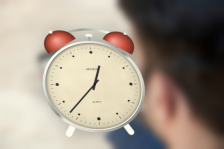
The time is 12h37
